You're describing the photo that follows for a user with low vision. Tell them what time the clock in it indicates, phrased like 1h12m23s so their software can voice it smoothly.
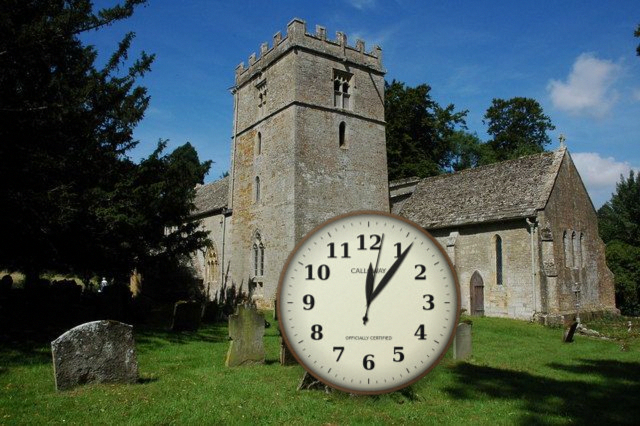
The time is 12h06m02s
